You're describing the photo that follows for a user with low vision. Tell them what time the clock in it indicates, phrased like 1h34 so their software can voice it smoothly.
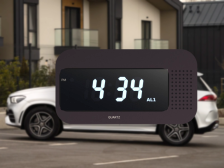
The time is 4h34
